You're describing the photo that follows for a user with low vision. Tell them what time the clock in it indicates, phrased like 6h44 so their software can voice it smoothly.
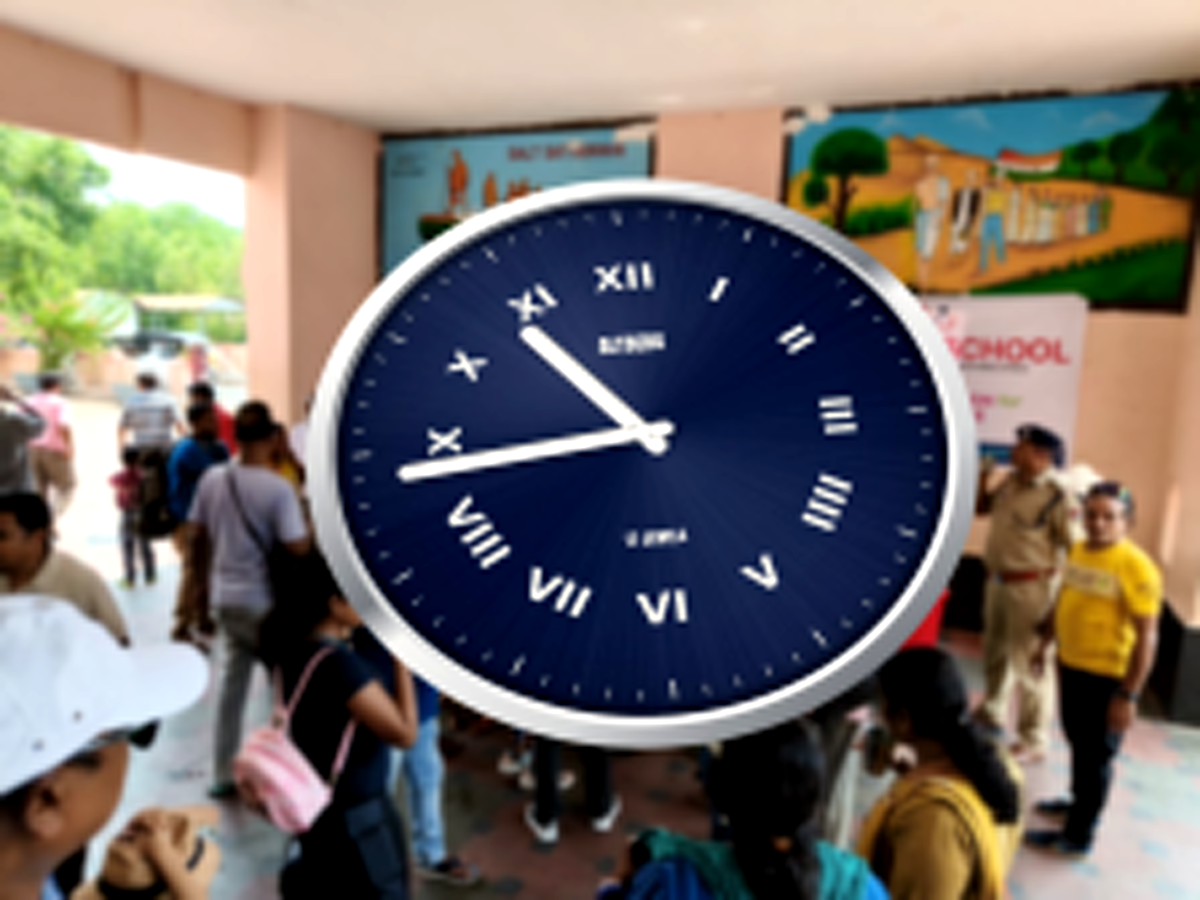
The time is 10h44
